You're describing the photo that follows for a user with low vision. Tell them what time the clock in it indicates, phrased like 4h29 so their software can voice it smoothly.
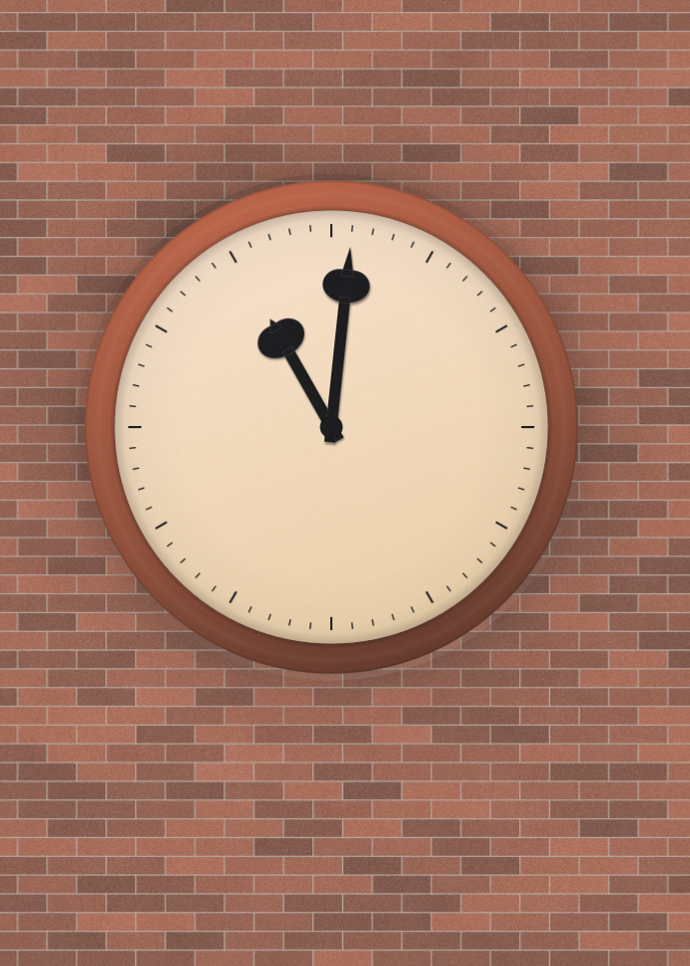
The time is 11h01
